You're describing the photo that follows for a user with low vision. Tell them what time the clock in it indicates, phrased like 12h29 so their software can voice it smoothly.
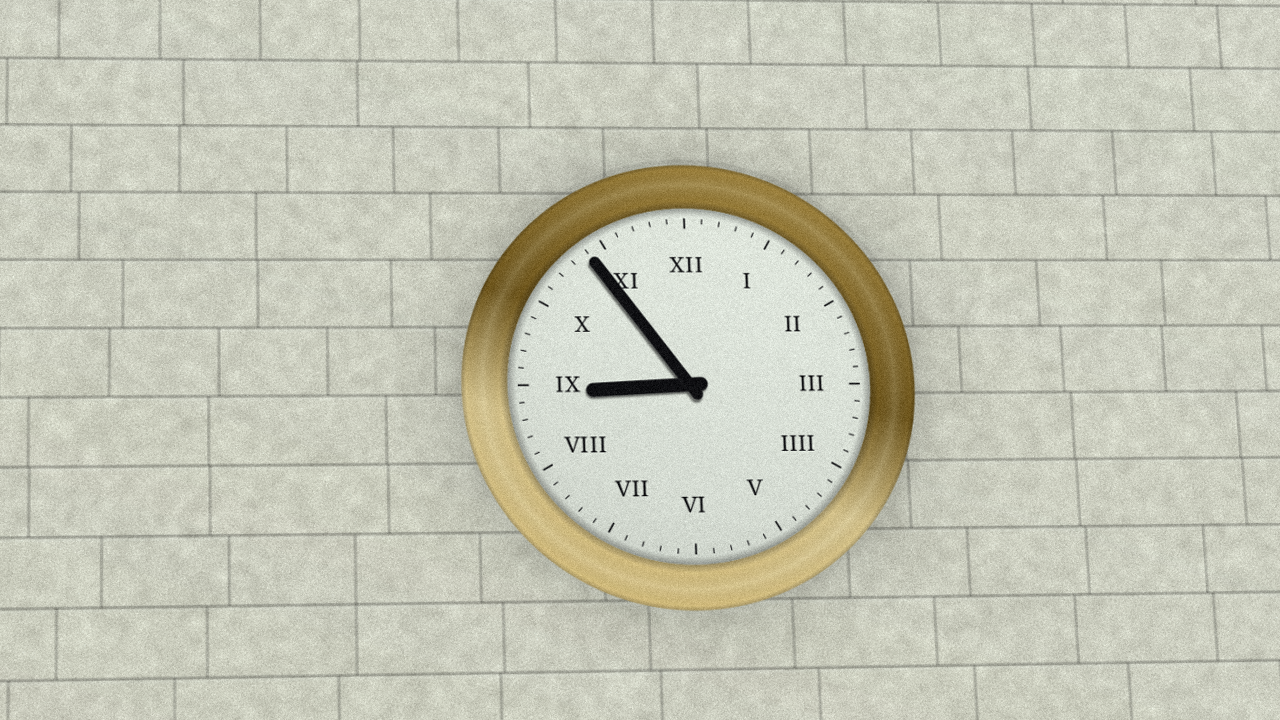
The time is 8h54
